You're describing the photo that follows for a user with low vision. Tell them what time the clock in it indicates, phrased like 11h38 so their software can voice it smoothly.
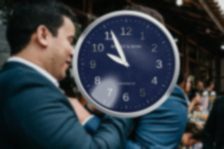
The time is 9h56
